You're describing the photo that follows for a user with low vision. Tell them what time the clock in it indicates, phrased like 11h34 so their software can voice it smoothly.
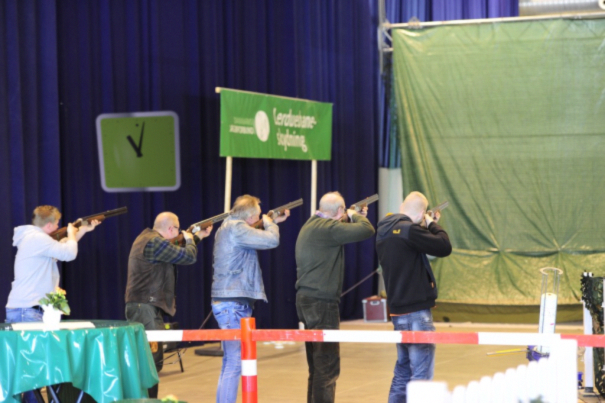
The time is 11h02
